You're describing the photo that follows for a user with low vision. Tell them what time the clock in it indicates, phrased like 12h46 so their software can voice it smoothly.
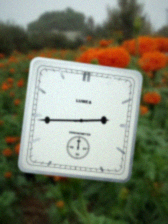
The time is 2h44
